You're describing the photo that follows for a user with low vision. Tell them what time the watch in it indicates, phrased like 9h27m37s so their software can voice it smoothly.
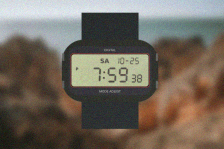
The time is 7h59m38s
